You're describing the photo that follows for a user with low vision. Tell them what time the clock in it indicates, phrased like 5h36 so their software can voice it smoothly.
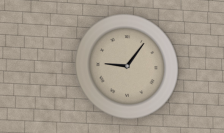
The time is 9h06
